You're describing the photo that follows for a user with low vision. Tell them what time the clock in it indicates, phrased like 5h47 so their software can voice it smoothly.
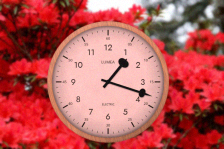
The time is 1h18
